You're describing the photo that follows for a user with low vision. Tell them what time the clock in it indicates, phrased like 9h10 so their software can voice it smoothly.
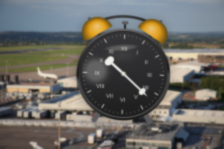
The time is 10h22
